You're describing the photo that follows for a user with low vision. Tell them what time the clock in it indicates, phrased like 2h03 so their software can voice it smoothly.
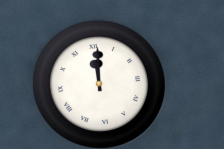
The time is 12h01
